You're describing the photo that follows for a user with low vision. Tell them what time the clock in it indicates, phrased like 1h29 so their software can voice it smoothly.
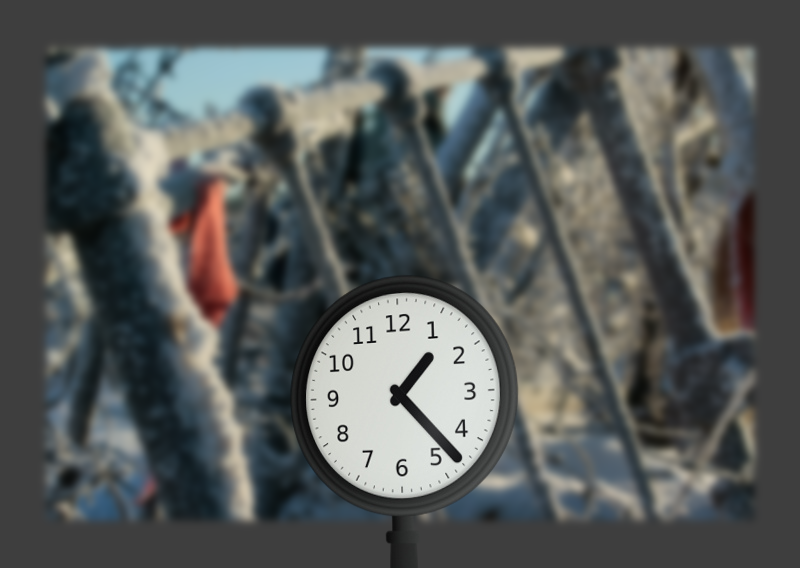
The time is 1h23
